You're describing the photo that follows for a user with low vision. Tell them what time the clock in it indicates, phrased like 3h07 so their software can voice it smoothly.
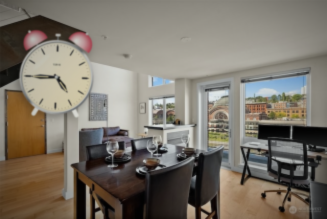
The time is 4h45
